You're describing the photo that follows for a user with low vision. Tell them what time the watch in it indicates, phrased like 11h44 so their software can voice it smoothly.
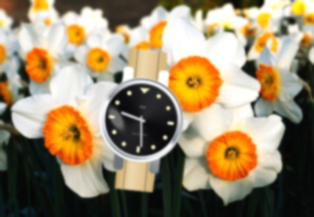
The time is 9h29
